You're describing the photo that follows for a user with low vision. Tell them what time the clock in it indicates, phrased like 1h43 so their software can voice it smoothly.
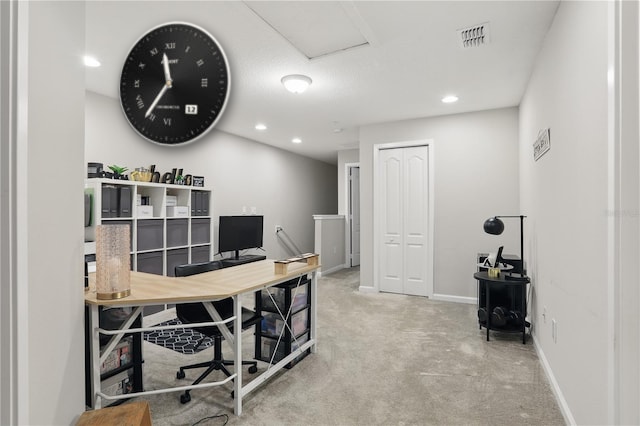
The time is 11h36
